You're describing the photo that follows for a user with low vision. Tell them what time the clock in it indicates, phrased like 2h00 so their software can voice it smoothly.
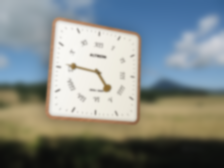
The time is 4h46
